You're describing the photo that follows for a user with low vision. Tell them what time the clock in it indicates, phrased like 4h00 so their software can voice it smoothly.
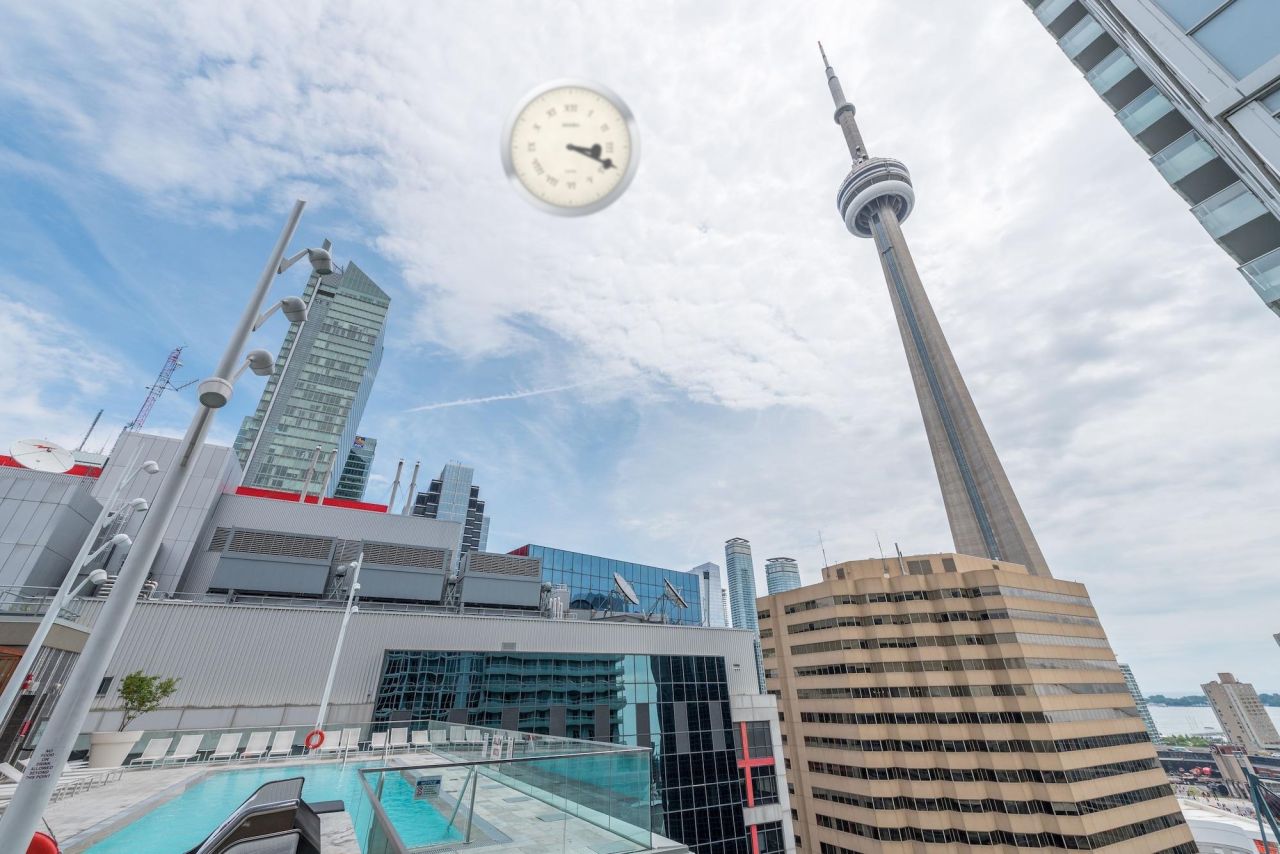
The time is 3h19
